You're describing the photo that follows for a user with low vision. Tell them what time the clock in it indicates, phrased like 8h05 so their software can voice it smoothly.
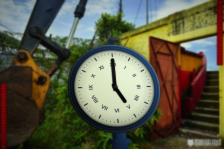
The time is 5h00
